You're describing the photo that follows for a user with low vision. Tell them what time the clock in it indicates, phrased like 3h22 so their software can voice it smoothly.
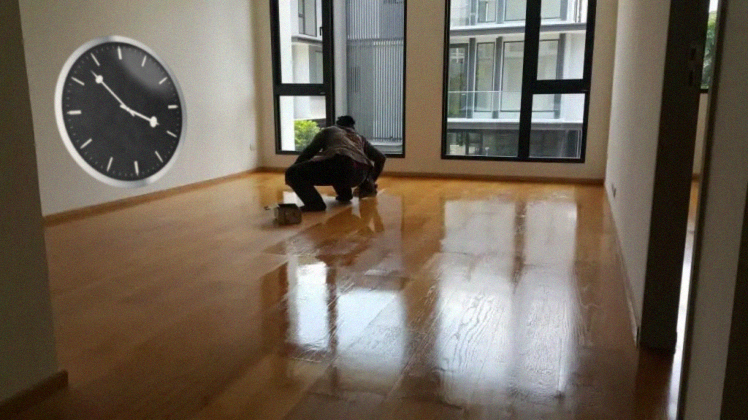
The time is 3h53
